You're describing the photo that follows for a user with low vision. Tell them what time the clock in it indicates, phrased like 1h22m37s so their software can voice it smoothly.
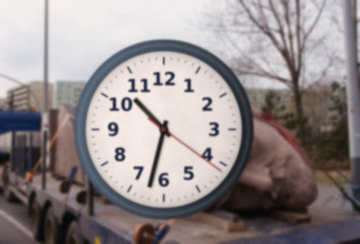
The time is 10h32m21s
